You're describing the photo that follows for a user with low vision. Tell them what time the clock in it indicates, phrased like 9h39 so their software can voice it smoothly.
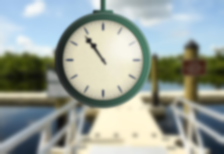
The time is 10h54
